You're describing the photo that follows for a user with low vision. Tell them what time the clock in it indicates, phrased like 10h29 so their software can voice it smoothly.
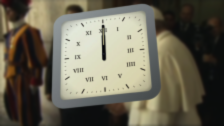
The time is 12h00
